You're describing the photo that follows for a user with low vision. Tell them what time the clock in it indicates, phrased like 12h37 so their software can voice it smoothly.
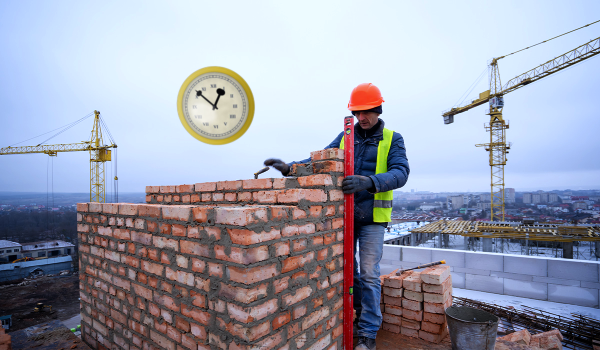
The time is 12h52
